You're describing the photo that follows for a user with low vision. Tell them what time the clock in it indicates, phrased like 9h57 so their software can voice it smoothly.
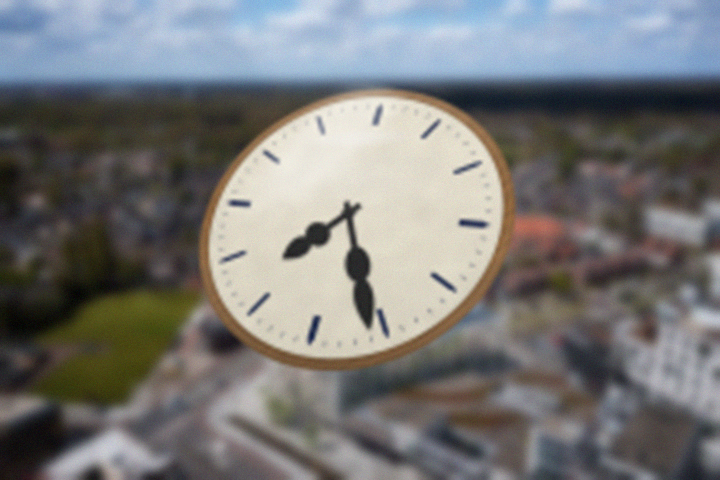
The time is 7h26
